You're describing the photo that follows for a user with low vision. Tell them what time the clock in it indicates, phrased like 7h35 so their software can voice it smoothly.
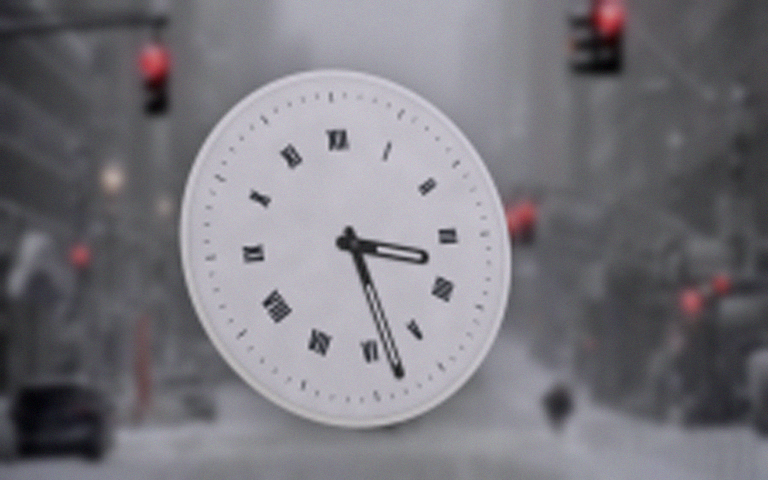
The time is 3h28
